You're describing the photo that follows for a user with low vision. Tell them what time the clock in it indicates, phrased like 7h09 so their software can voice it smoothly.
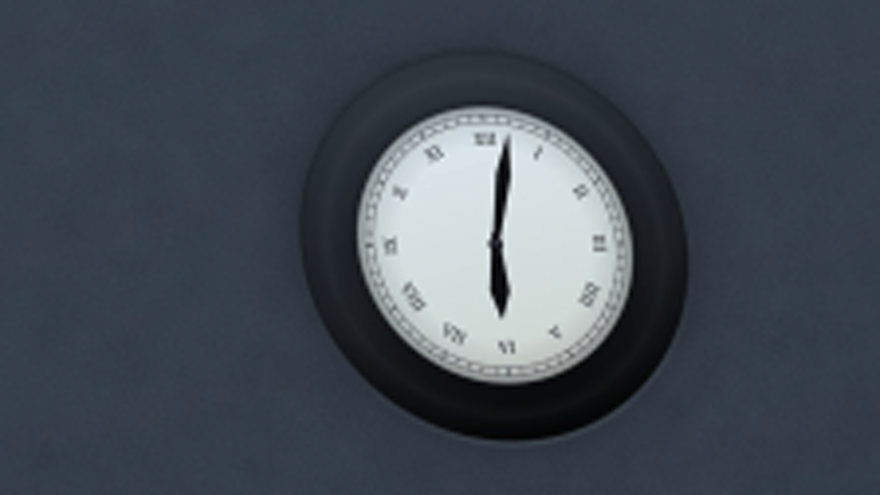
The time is 6h02
